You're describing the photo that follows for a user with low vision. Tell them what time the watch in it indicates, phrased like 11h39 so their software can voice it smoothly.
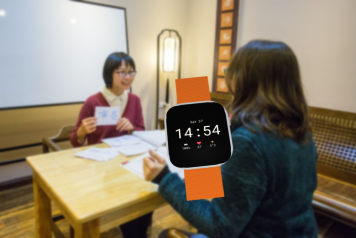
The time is 14h54
